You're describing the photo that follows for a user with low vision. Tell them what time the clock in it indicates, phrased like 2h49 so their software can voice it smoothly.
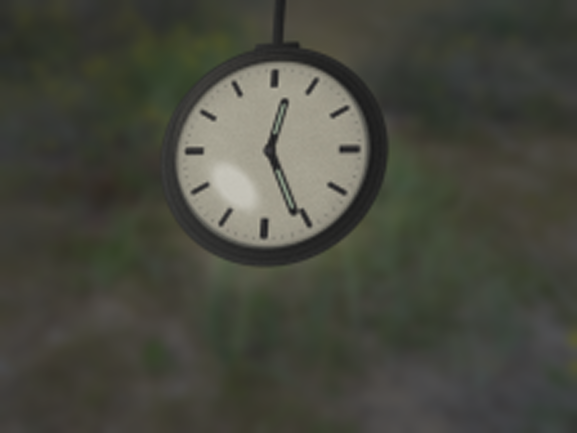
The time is 12h26
